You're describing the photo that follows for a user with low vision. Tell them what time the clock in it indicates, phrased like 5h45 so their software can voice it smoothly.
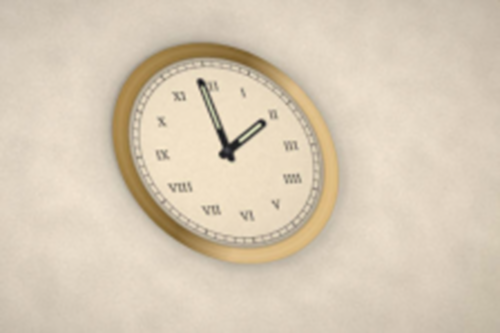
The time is 1h59
